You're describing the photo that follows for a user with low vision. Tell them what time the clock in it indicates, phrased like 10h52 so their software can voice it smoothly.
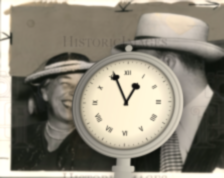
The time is 12h56
